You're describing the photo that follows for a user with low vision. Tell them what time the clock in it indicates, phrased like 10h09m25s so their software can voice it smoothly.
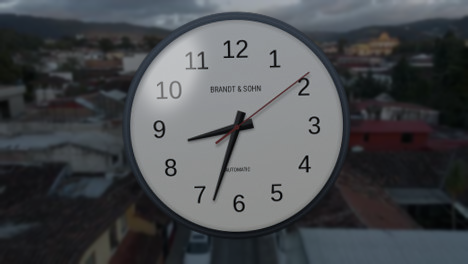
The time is 8h33m09s
